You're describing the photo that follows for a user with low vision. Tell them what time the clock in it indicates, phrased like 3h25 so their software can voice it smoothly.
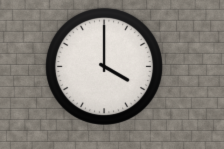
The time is 4h00
